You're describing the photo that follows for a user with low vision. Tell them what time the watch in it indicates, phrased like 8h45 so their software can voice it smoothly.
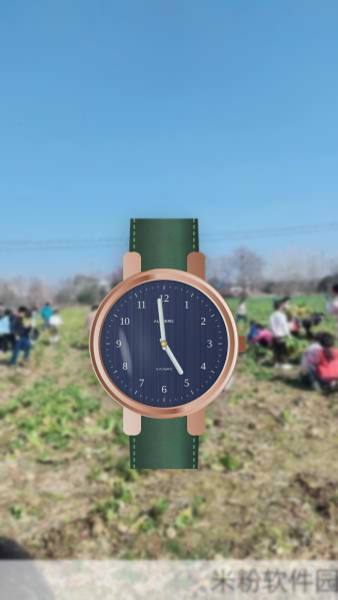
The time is 4h59
